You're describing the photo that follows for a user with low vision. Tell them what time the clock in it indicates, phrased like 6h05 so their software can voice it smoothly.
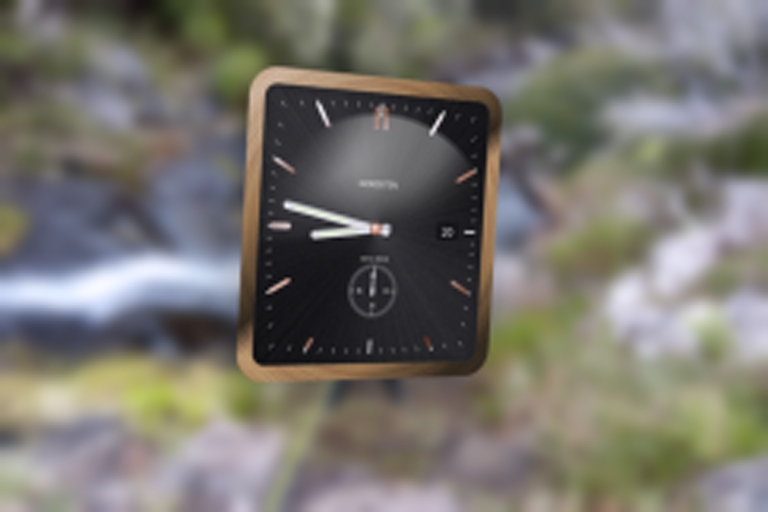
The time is 8h47
